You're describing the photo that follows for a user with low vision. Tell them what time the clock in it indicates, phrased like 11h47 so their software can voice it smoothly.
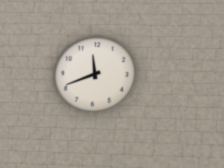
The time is 11h41
